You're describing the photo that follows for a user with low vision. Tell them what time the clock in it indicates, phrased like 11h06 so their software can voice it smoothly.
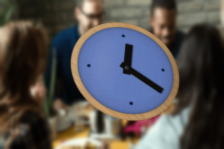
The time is 12h21
